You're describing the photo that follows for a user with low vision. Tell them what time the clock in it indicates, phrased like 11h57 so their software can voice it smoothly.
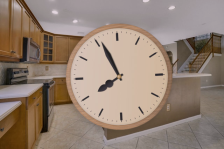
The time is 7h56
